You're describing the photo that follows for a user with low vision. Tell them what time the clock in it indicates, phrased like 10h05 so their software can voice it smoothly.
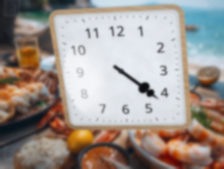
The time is 4h22
